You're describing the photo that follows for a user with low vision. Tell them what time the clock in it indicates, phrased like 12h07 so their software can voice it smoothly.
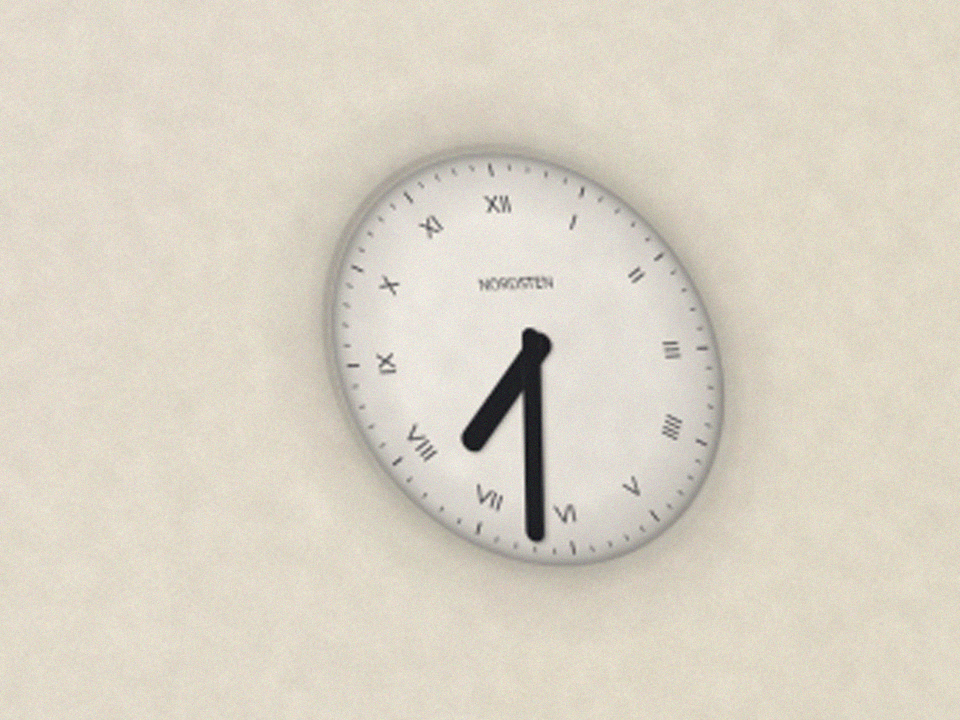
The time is 7h32
